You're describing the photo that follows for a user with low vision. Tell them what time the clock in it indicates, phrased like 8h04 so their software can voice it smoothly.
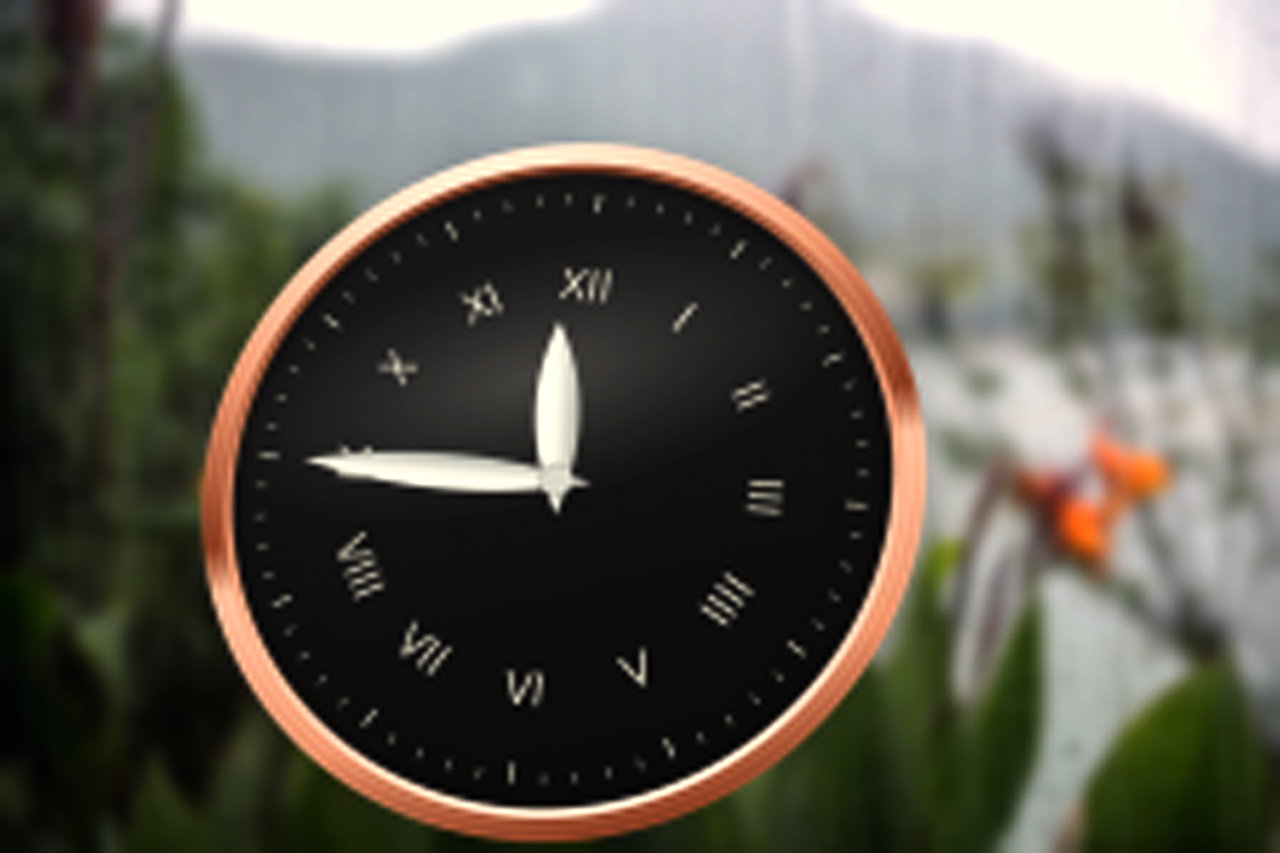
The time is 11h45
